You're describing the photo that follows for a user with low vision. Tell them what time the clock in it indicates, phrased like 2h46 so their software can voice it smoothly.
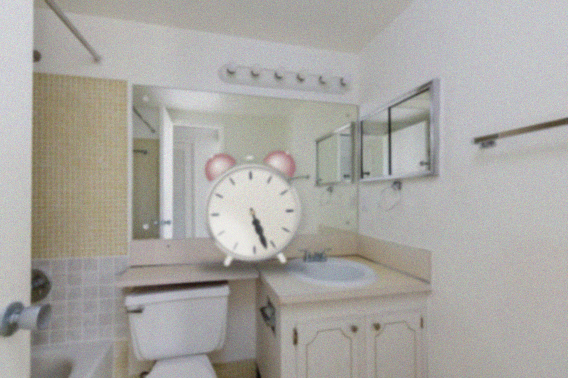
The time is 5h27
